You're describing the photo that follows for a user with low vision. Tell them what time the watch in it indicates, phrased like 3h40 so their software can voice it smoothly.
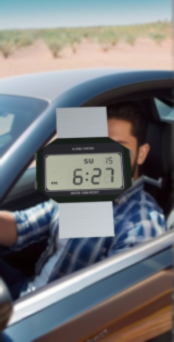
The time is 6h27
